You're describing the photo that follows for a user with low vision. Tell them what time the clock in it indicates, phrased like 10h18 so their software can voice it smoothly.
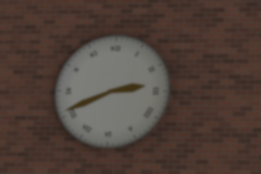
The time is 2h41
